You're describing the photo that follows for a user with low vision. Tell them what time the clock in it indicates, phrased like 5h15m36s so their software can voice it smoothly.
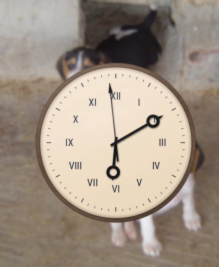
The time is 6h09m59s
